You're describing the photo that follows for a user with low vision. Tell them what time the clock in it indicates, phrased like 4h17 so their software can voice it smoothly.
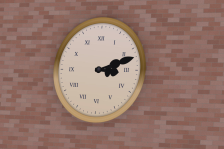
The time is 3h12
